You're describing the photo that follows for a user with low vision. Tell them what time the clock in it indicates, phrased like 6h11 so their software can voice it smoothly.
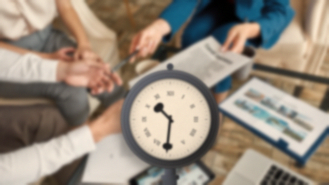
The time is 10h31
